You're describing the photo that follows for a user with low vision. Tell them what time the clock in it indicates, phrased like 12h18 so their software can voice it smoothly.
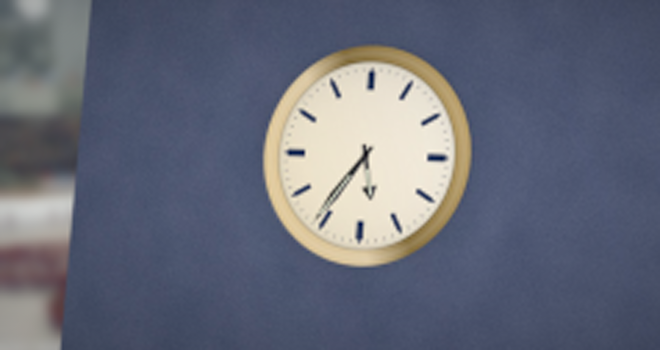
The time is 5h36
